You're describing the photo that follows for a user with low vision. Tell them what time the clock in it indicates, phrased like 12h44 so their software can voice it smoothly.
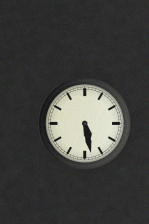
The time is 5h28
